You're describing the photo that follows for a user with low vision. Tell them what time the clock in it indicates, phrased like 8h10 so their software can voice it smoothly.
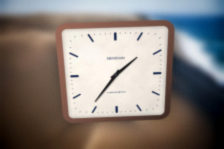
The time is 1h36
